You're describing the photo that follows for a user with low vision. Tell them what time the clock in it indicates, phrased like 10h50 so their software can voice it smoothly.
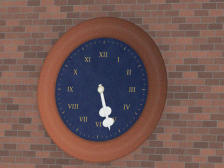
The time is 5h27
